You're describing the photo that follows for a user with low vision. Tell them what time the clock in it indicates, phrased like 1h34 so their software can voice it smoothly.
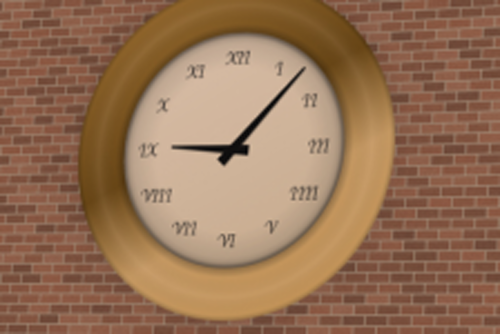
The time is 9h07
